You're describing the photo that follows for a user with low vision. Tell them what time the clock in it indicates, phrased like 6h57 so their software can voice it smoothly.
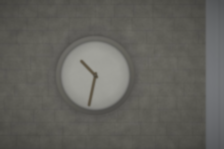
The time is 10h32
